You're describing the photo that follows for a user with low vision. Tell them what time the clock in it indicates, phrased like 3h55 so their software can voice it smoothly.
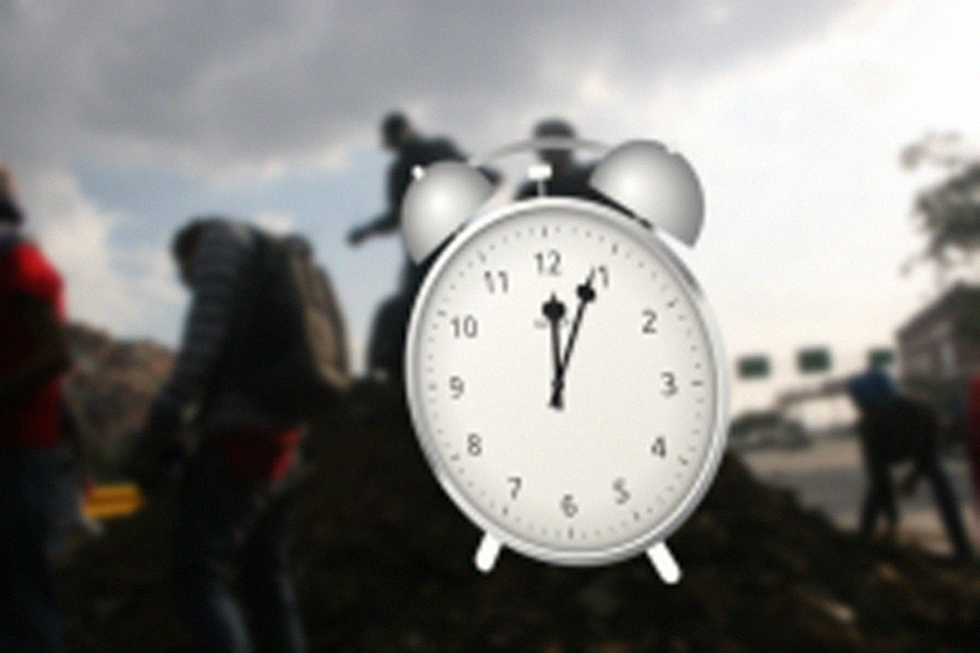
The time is 12h04
